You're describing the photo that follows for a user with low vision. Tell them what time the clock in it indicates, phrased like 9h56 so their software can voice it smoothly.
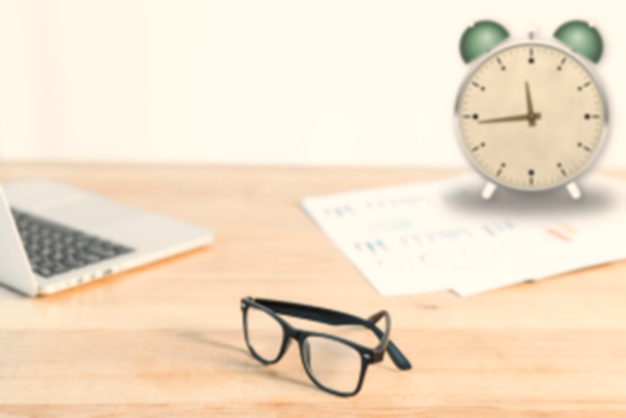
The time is 11h44
